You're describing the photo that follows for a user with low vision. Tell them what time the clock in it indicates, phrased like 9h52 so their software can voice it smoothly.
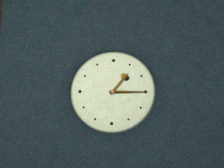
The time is 1h15
